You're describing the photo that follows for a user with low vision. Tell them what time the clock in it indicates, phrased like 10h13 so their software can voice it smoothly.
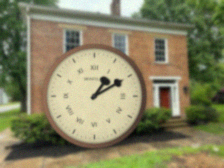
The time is 1h10
